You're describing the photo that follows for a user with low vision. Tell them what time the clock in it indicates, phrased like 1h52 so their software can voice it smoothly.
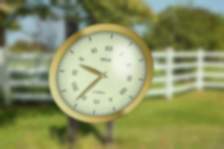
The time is 9h36
